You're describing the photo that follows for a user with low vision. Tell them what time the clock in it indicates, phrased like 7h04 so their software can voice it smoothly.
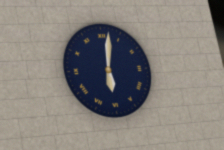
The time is 6h02
